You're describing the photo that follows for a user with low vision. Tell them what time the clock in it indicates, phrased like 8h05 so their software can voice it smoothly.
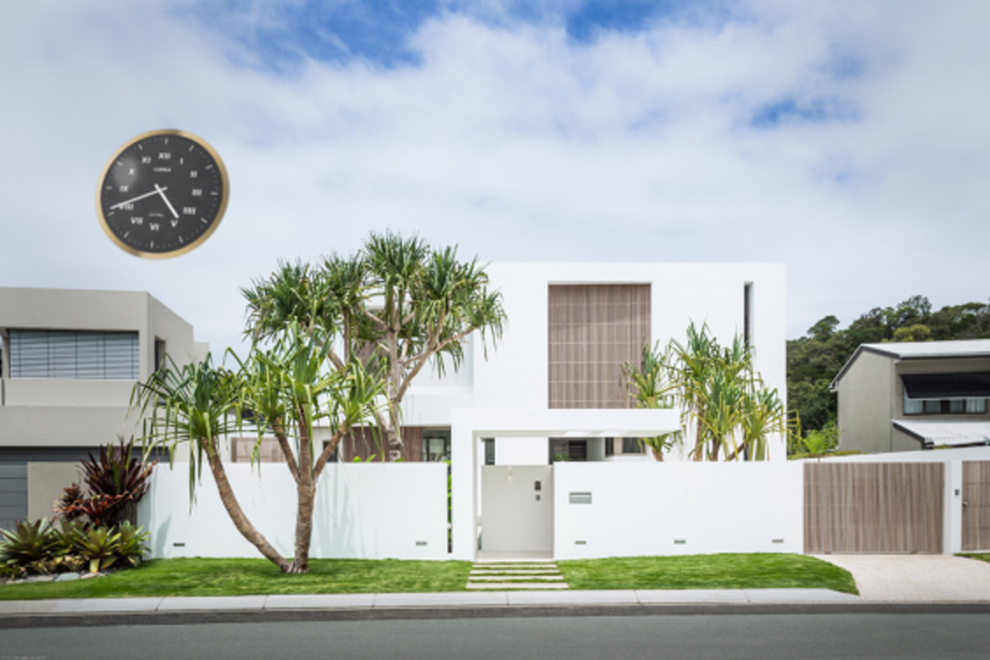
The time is 4h41
